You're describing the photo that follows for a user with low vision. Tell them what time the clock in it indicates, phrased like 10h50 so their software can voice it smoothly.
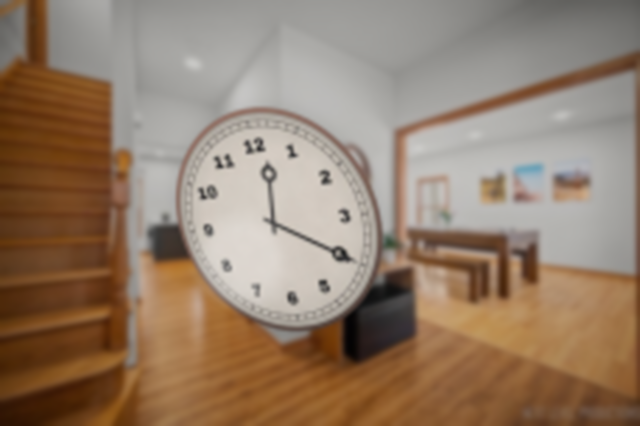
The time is 12h20
